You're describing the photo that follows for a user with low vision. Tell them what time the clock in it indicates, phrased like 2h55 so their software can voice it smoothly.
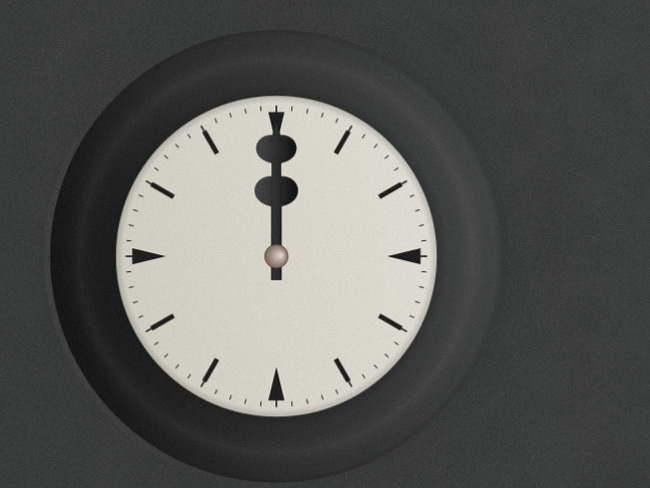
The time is 12h00
